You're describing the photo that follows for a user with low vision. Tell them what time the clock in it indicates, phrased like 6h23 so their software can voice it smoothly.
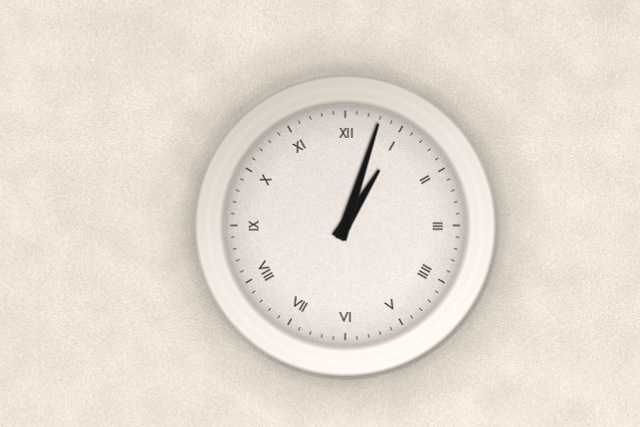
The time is 1h03
